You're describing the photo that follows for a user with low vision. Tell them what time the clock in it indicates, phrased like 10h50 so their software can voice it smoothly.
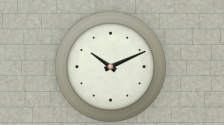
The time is 10h11
